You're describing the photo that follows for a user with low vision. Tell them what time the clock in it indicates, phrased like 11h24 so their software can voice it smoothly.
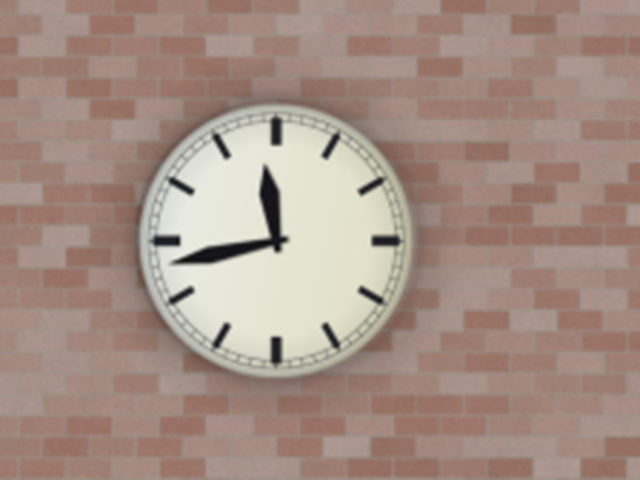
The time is 11h43
